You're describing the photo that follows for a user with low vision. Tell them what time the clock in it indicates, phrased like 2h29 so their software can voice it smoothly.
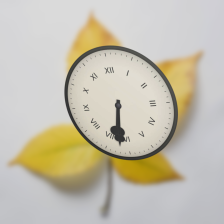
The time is 6h32
